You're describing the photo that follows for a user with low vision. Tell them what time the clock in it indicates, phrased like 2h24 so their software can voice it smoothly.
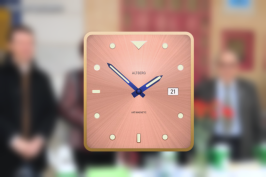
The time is 1h52
